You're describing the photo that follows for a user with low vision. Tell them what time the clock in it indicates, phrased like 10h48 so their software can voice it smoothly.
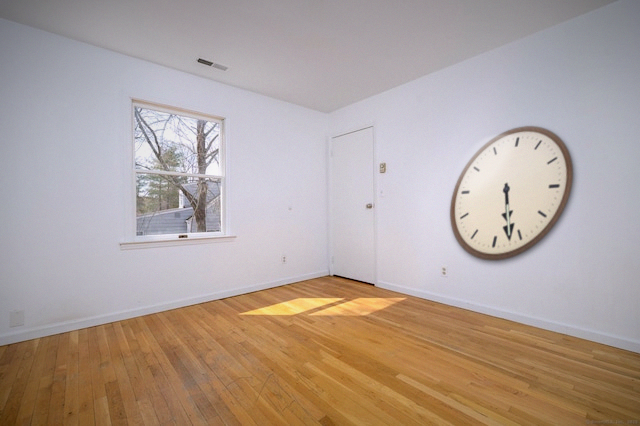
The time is 5h27
